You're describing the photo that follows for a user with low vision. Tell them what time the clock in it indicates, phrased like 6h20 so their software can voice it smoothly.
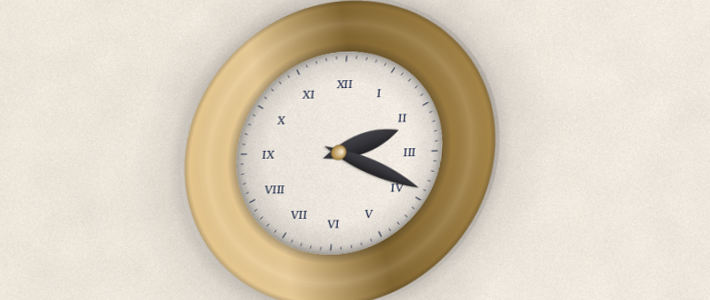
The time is 2h19
